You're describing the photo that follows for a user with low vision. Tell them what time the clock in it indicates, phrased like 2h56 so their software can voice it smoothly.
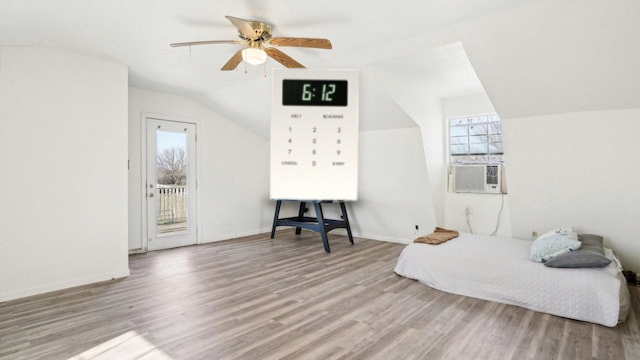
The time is 6h12
